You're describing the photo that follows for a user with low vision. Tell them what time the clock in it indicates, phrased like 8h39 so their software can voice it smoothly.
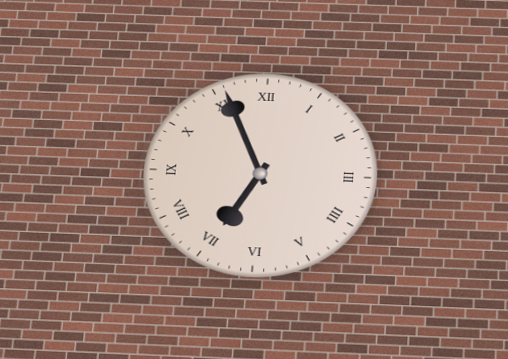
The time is 6h56
